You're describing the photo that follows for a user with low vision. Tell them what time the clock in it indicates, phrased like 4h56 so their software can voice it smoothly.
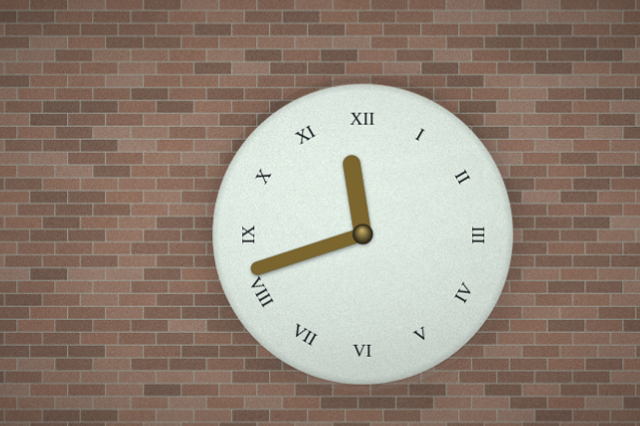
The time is 11h42
